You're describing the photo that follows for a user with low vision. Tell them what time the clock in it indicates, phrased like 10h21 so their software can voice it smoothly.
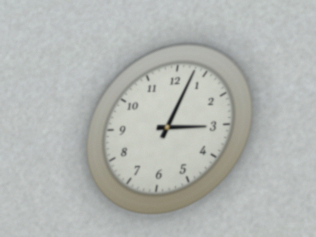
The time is 3h03
